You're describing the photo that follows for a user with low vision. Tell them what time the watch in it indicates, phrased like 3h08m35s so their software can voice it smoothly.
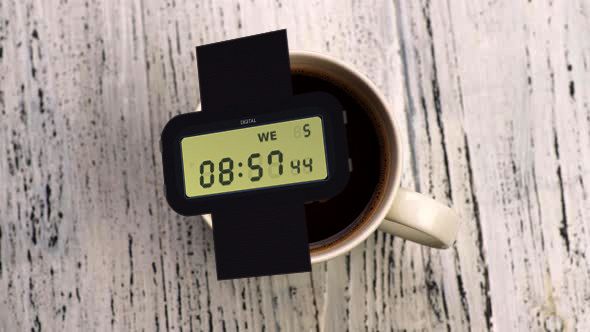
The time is 8h57m44s
